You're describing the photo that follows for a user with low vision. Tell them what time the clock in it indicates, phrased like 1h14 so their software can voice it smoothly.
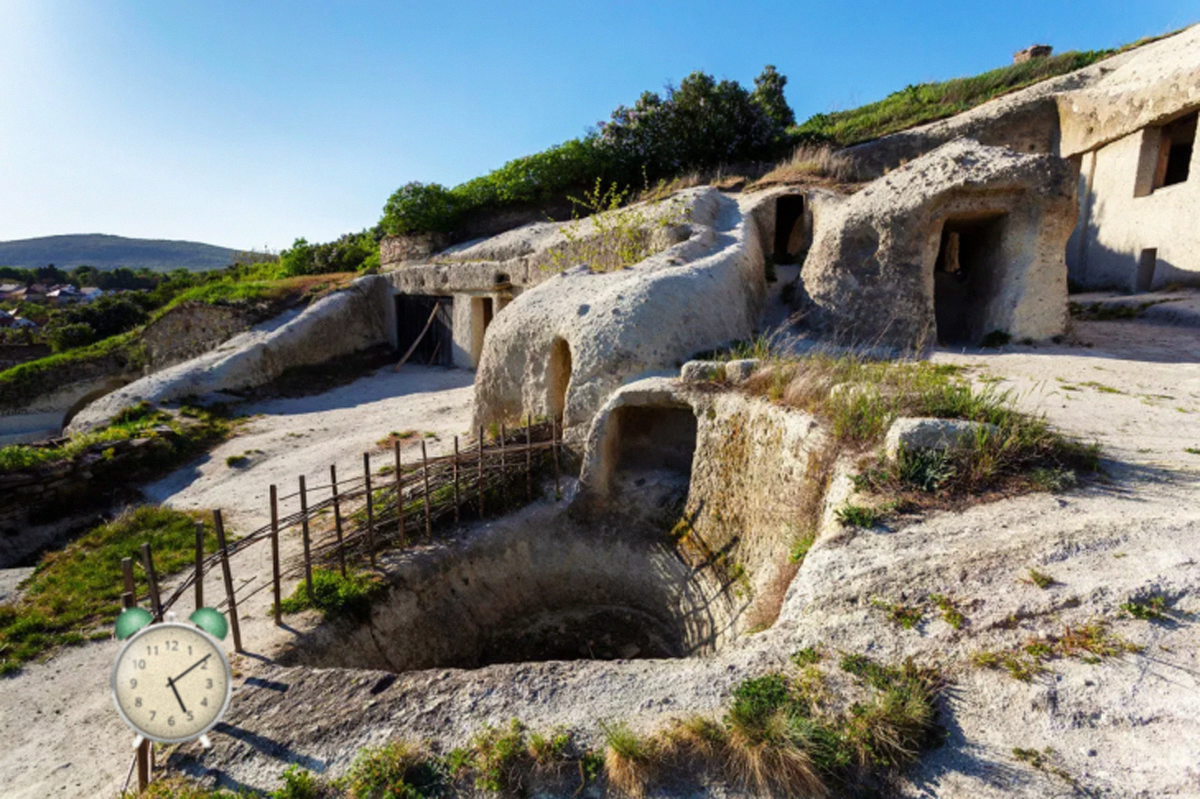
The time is 5h09
